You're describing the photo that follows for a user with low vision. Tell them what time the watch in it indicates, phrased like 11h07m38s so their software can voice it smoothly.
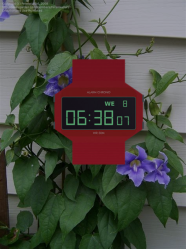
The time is 6h38m07s
